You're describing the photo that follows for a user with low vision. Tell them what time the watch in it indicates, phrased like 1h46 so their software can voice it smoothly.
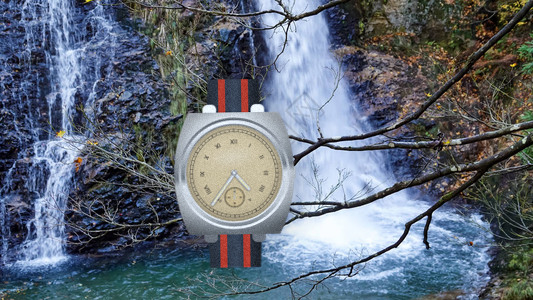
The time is 4h36
